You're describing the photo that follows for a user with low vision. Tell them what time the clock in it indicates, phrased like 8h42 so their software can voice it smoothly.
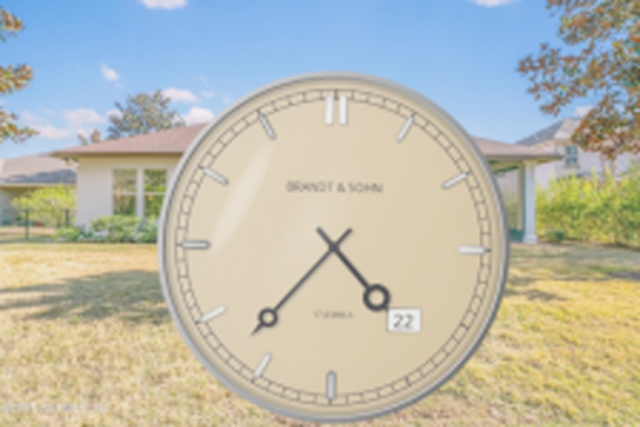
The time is 4h37
